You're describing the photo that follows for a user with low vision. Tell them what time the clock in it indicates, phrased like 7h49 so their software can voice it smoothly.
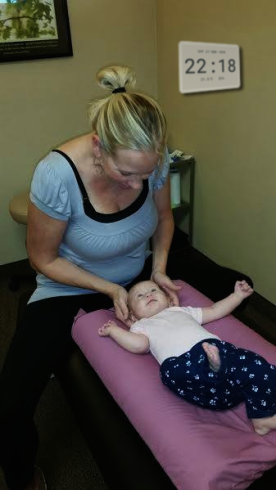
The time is 22h18
